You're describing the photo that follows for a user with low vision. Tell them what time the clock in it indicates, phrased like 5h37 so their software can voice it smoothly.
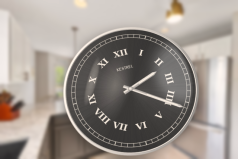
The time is 2h21
